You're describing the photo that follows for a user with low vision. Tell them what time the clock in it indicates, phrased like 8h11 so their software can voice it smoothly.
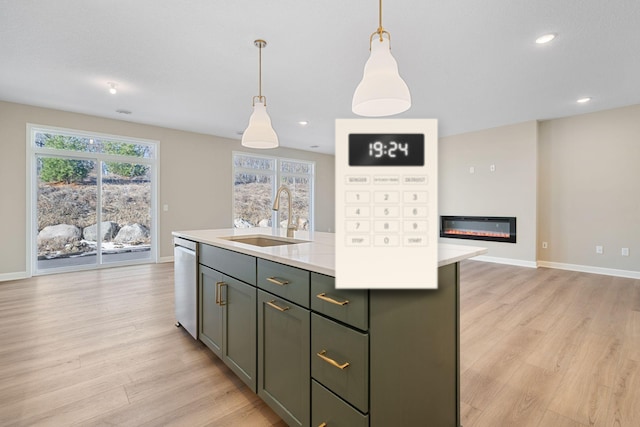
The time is 19h24
